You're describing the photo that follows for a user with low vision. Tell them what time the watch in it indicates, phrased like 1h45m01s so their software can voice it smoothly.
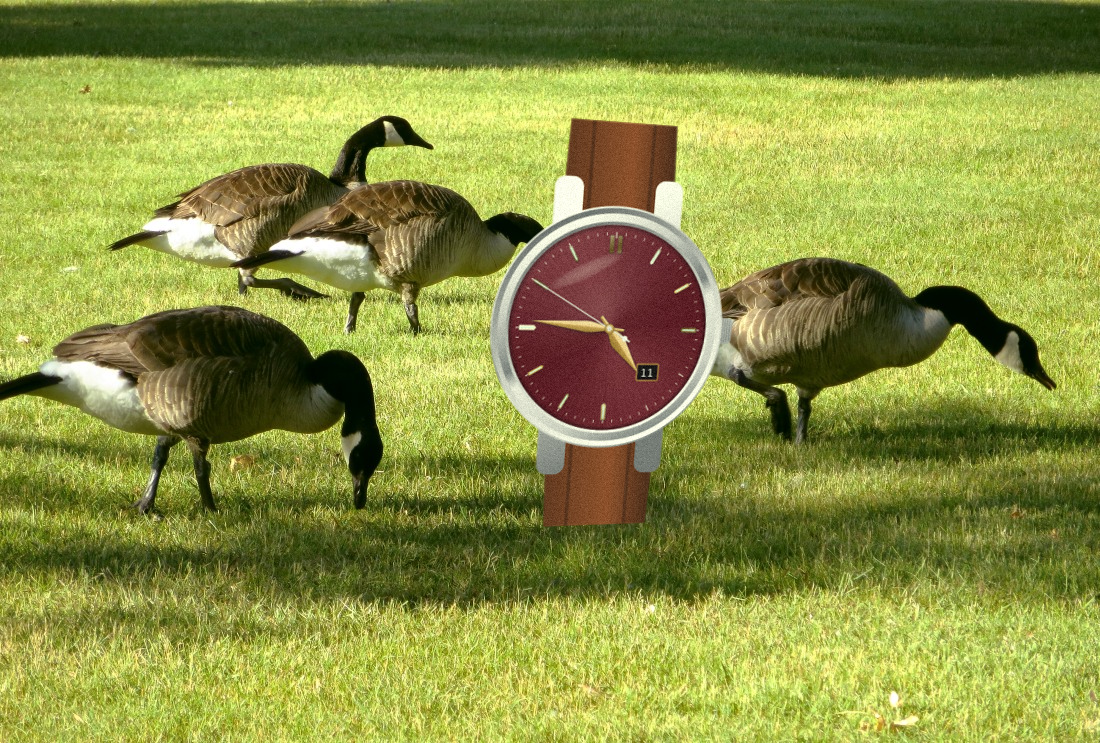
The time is 4h45m50s
